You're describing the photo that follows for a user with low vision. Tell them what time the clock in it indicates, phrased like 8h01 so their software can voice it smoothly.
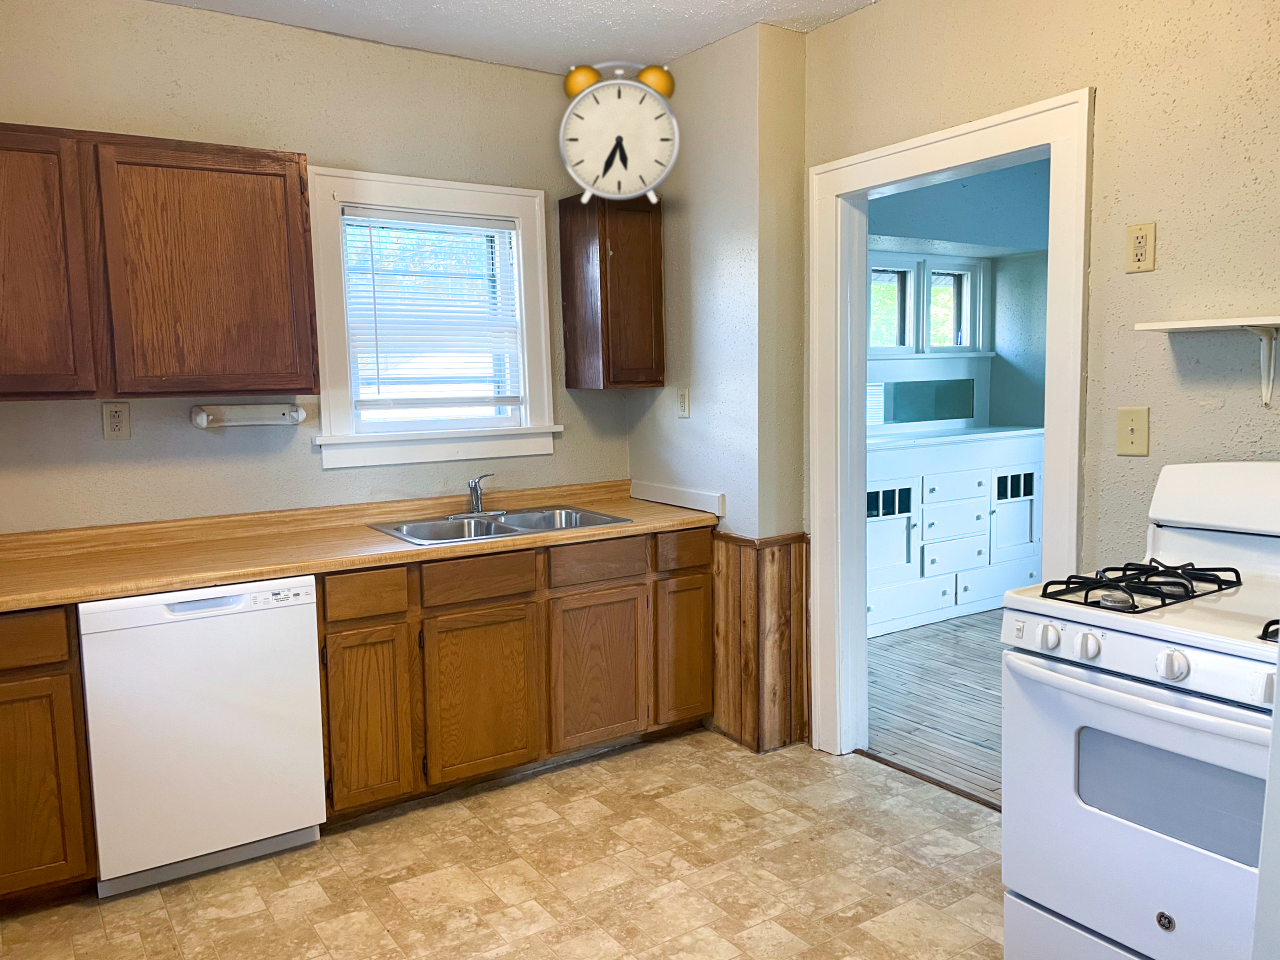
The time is 5h34
